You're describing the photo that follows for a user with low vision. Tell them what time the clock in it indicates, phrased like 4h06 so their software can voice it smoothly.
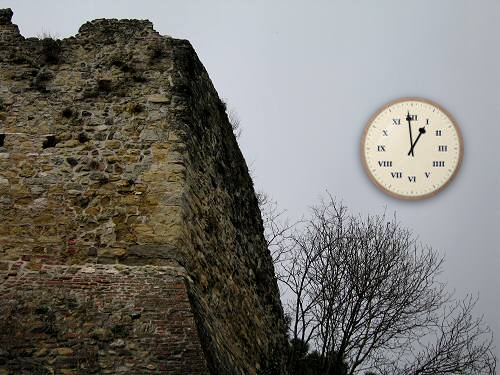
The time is 12h59
